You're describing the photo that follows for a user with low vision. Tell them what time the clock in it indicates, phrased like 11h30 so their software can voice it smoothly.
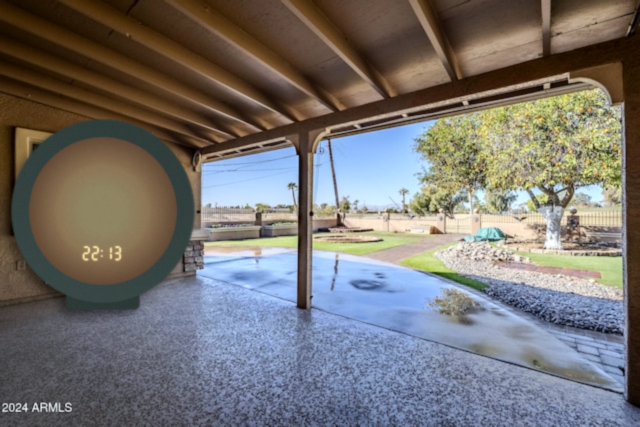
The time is 22h13
